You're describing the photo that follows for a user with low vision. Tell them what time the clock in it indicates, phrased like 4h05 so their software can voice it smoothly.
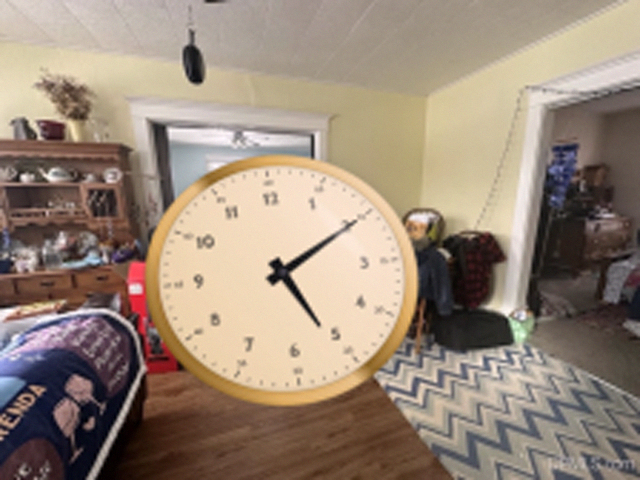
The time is 5h10
